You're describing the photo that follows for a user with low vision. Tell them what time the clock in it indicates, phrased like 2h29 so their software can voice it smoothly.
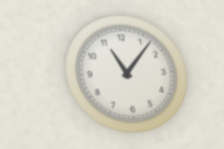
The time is 11h07
